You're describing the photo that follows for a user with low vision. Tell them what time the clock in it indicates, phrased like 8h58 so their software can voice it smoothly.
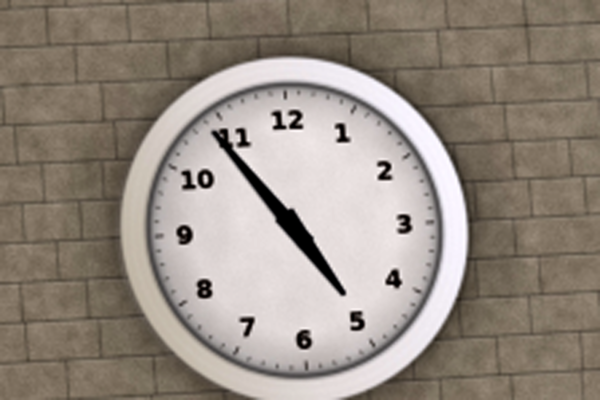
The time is 4h54
